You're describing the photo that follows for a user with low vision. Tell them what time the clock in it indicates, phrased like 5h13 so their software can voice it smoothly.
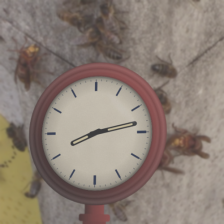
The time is 8h13
